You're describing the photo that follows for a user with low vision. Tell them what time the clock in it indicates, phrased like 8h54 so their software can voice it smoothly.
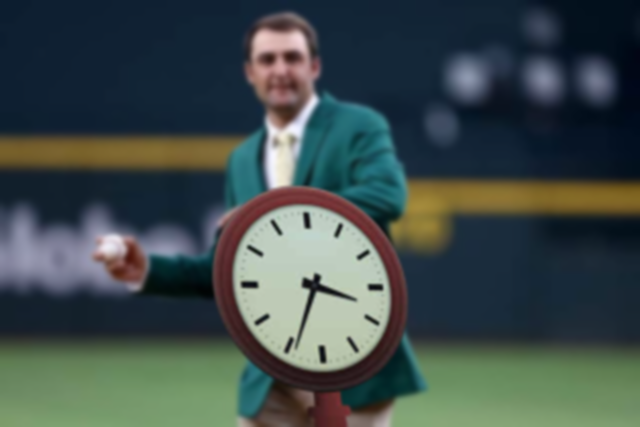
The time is 3h34
